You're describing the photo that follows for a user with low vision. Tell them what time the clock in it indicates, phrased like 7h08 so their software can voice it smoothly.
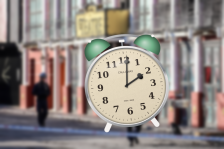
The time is 2h01
